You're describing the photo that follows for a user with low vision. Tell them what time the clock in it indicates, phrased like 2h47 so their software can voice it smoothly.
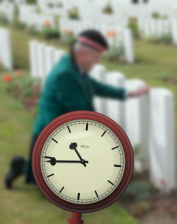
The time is 10h44
